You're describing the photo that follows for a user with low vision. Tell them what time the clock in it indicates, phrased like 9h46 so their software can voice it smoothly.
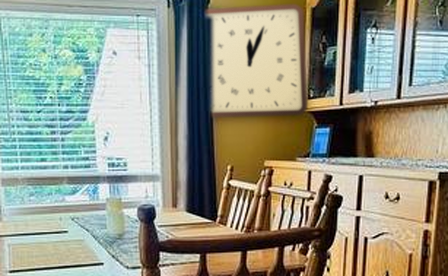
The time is 12h04
